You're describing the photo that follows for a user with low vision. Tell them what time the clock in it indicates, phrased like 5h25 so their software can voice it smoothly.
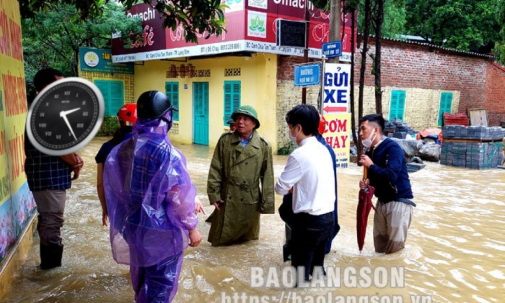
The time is 2h24
